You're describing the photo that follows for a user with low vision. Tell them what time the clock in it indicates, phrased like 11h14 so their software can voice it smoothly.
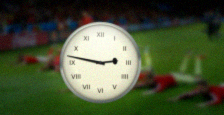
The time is 2h47
